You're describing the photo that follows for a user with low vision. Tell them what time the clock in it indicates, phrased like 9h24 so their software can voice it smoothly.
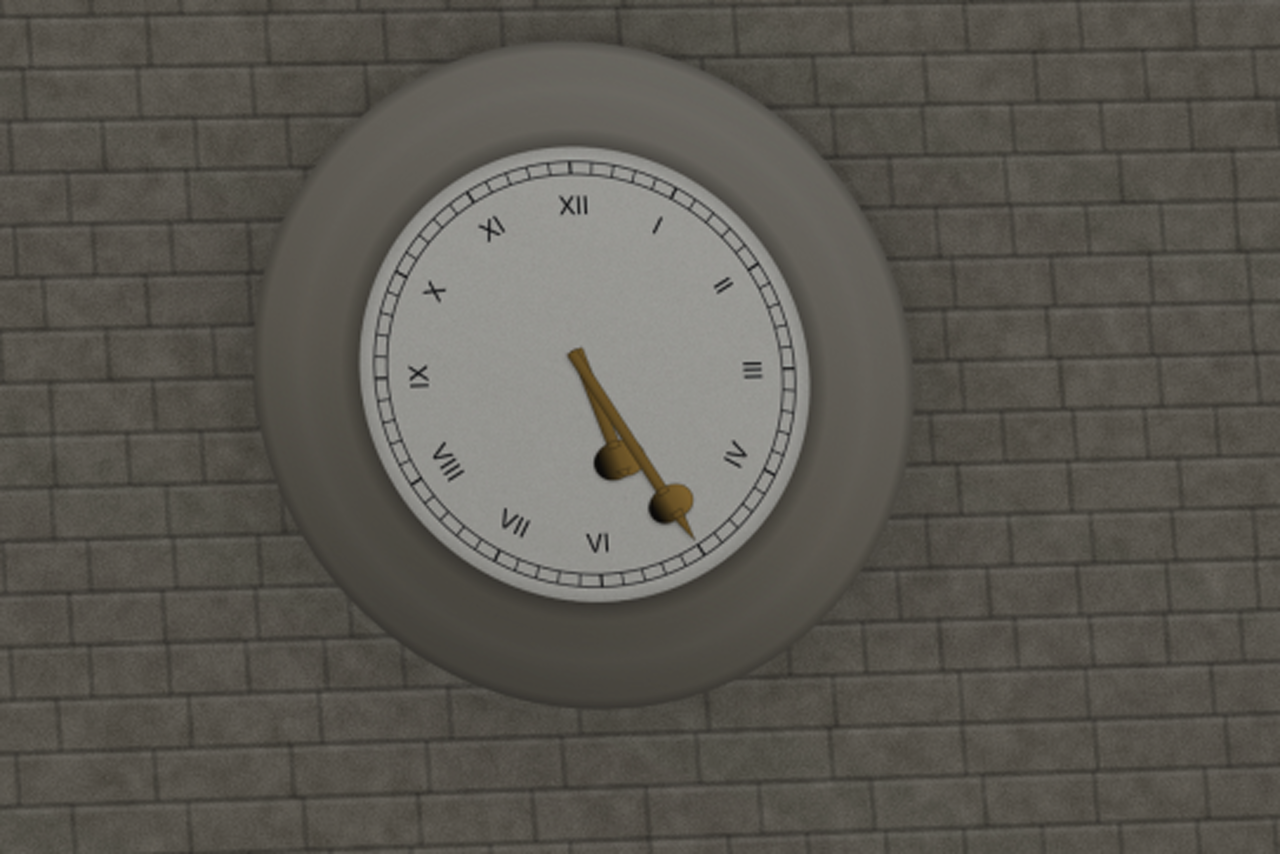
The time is 5h25
